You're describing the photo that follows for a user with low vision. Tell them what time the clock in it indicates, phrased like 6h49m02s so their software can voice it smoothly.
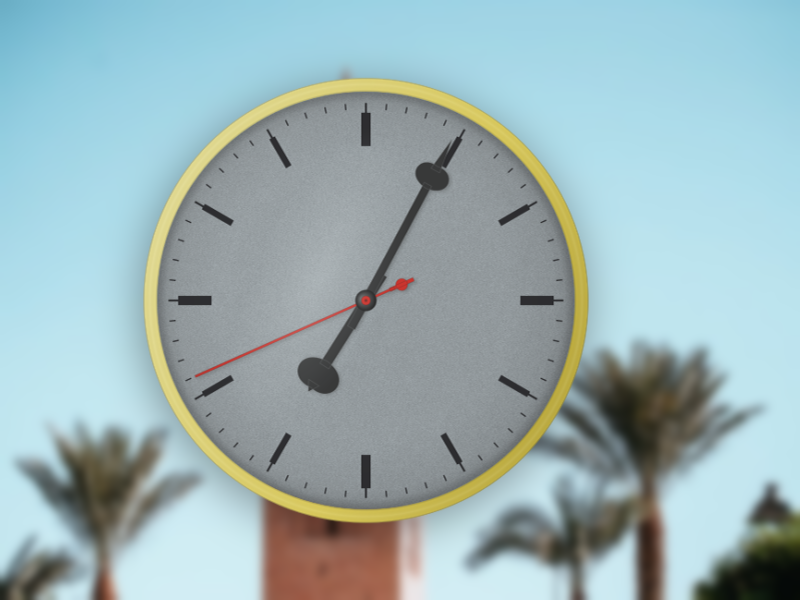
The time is 7h04m41s
